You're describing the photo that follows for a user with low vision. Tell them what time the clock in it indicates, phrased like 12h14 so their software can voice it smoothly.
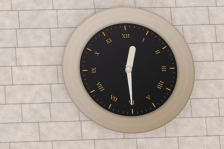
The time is 12h30
